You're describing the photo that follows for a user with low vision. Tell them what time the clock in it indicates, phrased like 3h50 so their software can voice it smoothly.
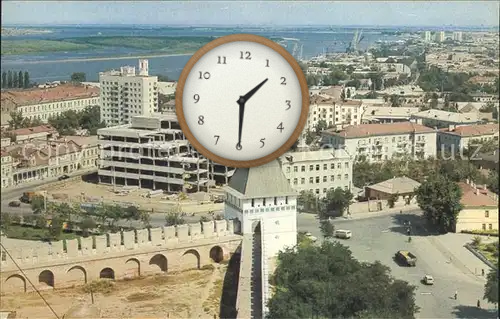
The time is 1h30
